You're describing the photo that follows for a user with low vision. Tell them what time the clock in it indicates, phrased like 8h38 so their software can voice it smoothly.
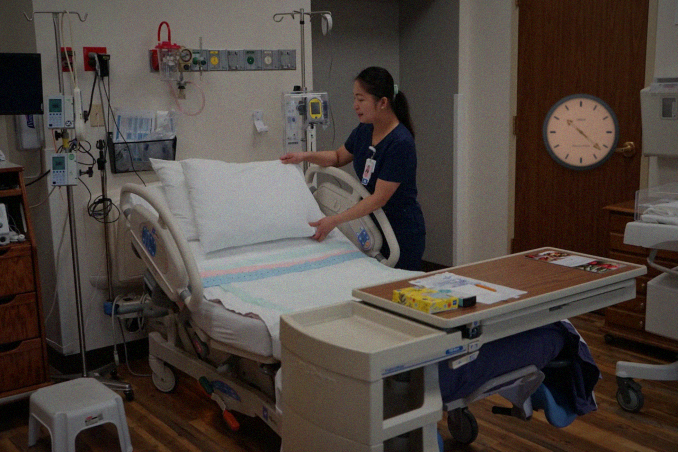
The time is 10h22
